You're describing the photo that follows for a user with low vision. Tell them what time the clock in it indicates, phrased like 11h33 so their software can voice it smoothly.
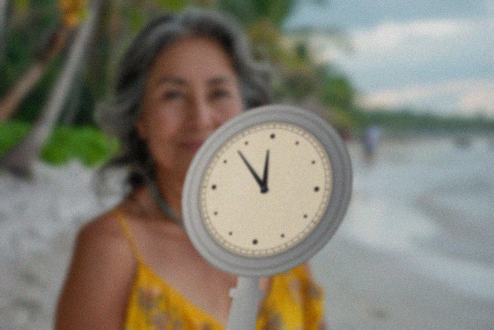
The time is 11h53
